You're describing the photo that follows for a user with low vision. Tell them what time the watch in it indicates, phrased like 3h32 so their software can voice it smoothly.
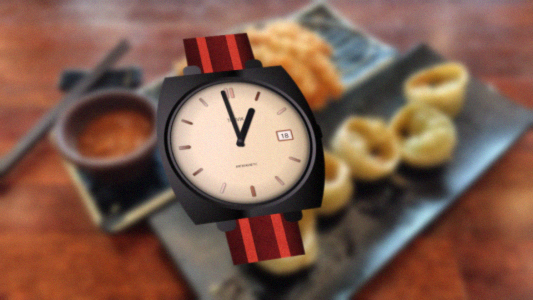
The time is 12h59
